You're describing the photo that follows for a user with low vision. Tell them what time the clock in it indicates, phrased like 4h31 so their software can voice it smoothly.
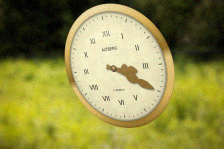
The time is 3h20
